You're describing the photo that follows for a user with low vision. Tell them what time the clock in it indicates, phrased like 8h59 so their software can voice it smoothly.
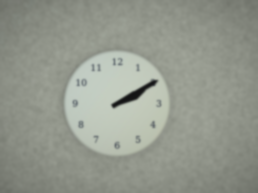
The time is 2h10
